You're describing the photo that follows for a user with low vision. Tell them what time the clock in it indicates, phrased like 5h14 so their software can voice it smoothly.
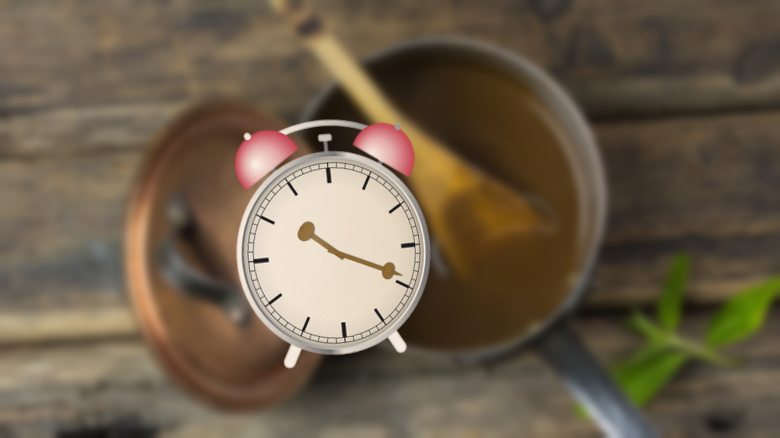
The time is 10h19
